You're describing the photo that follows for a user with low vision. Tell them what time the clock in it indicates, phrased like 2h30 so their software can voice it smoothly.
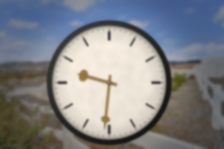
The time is 9h31
